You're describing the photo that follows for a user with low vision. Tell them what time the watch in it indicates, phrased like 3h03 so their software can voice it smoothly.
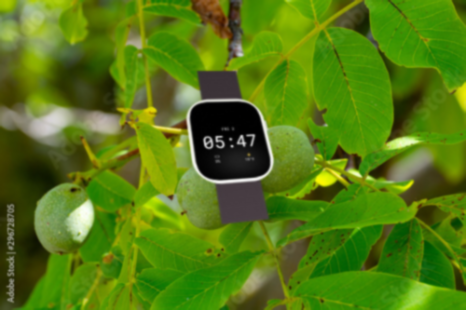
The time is 5h47
